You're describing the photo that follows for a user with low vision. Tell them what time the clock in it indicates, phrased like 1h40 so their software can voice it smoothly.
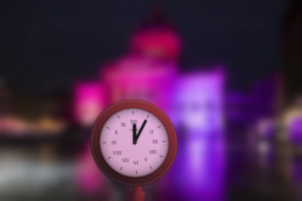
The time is 12h05
